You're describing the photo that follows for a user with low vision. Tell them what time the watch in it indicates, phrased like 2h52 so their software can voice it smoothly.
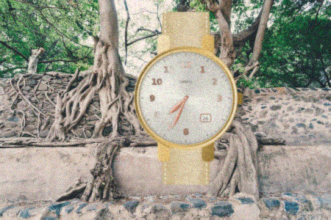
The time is 7h34
